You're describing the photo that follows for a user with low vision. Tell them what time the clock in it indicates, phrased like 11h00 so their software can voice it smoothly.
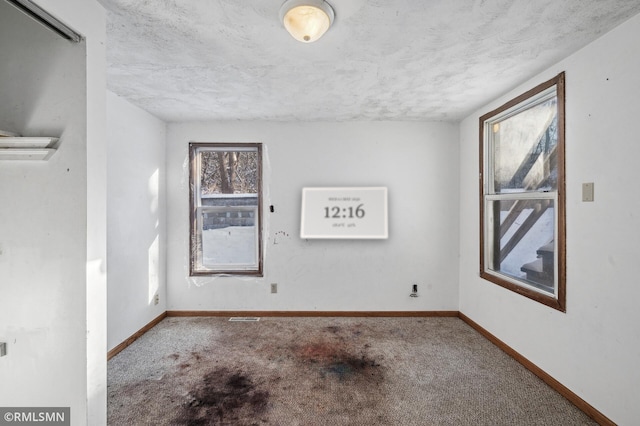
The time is 12h16
